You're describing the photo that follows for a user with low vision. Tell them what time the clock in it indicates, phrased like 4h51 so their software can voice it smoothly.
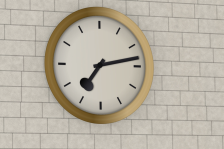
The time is 7h13
